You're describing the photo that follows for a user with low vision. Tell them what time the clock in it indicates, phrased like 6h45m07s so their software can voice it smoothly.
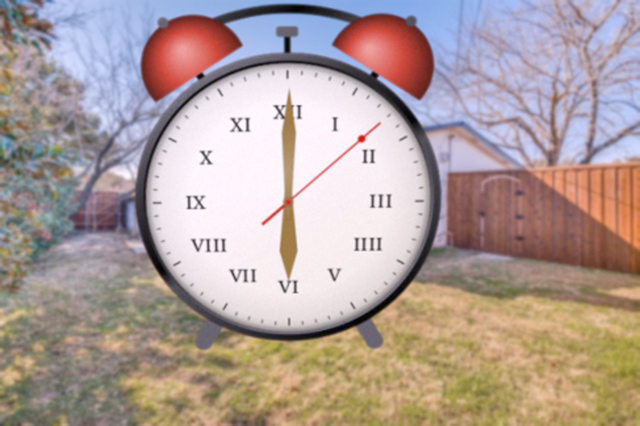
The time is 6h00m08s
